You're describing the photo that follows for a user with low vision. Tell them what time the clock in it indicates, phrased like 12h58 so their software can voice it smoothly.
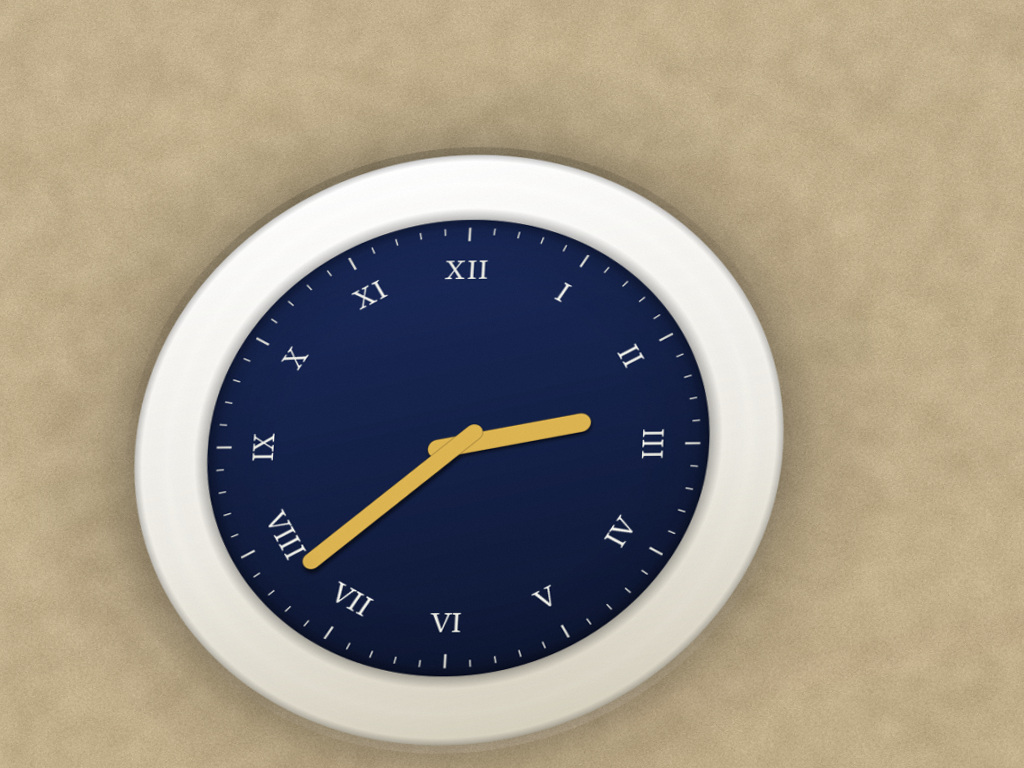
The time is 2h38
